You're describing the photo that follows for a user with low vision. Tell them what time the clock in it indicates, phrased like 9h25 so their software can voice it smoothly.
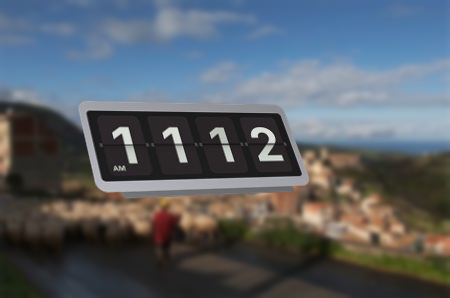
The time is 11h12
